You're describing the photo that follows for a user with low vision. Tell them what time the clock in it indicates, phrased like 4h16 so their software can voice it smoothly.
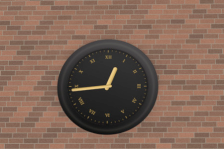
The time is 12h44
